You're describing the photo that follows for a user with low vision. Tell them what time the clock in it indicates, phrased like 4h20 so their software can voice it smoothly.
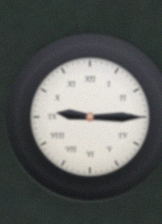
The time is 9h15
